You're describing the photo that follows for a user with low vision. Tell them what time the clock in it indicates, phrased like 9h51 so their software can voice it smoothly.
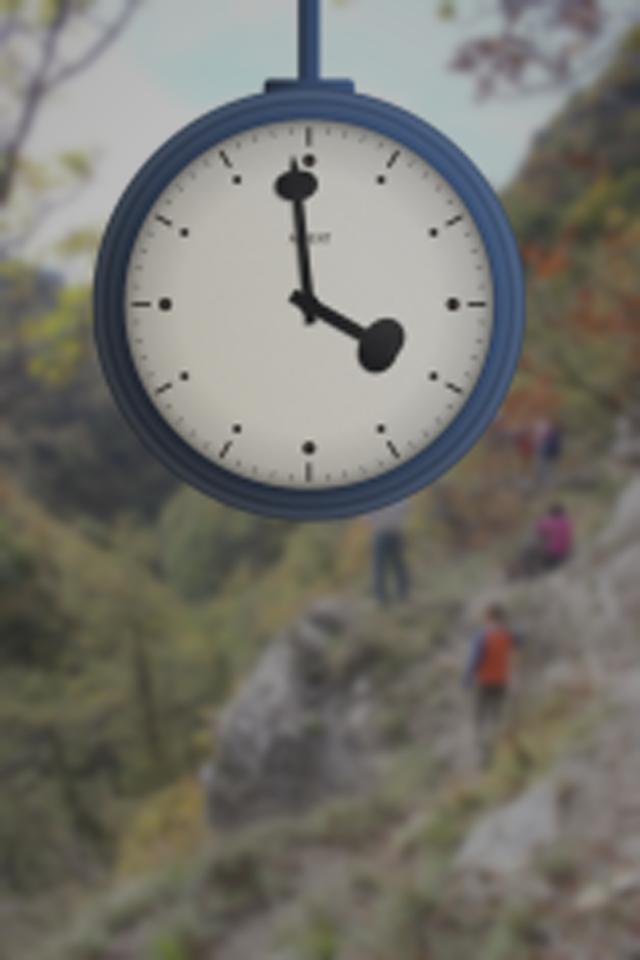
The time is 3h59
